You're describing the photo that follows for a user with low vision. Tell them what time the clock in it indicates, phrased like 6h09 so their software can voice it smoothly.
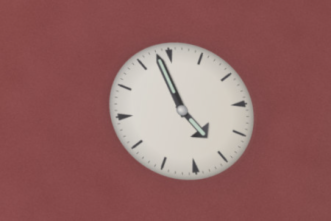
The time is 4h58
